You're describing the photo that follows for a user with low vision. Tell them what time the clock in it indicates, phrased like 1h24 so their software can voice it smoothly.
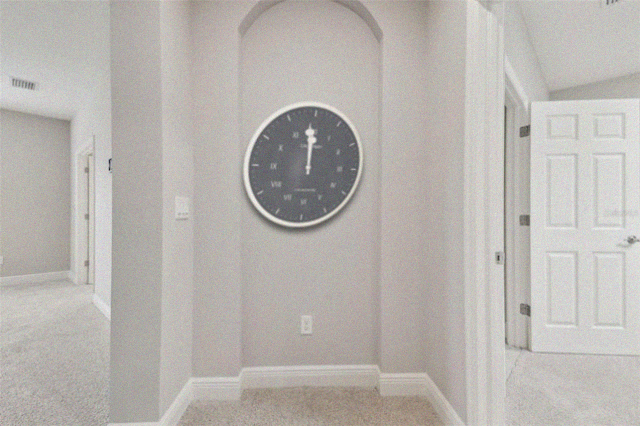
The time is 11h59
